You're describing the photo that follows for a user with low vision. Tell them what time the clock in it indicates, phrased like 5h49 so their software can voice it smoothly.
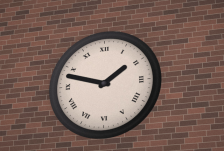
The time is 1h48
